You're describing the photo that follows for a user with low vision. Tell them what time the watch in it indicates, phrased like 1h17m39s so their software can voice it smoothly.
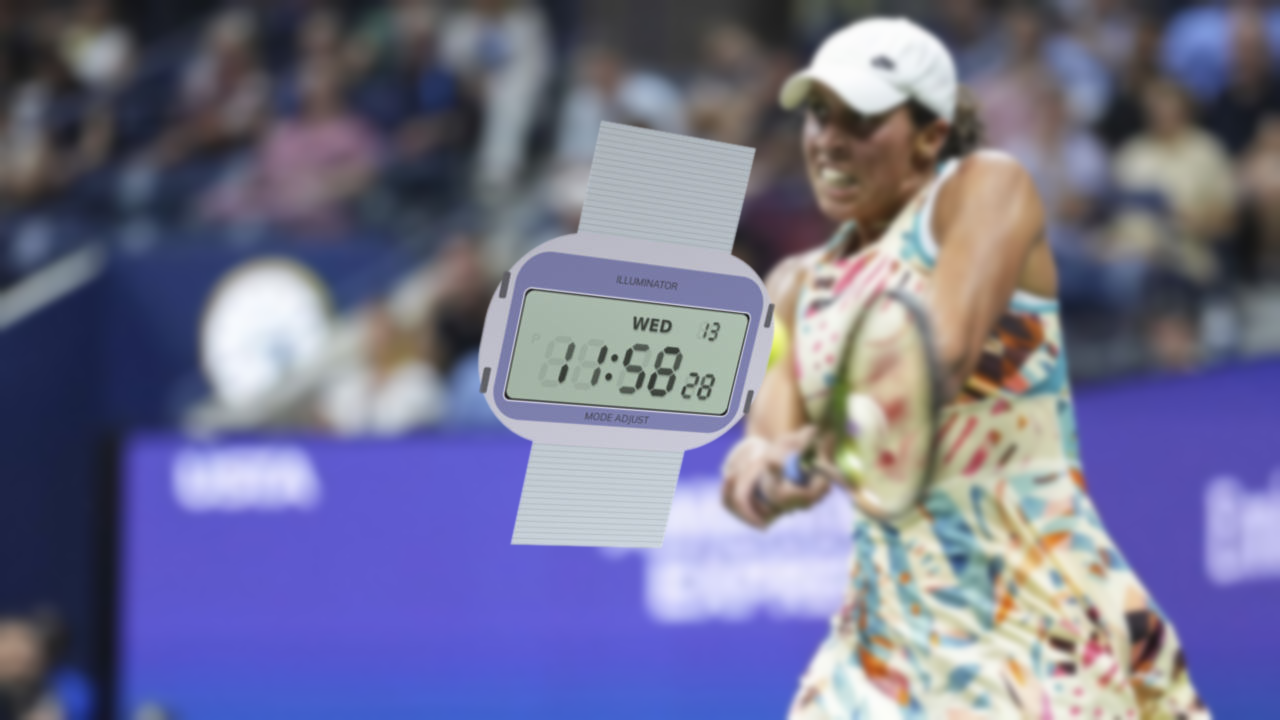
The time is 11h58m28s
